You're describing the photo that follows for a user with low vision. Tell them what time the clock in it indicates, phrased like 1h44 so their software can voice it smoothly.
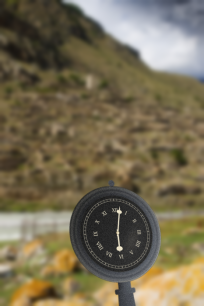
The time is 6h02
